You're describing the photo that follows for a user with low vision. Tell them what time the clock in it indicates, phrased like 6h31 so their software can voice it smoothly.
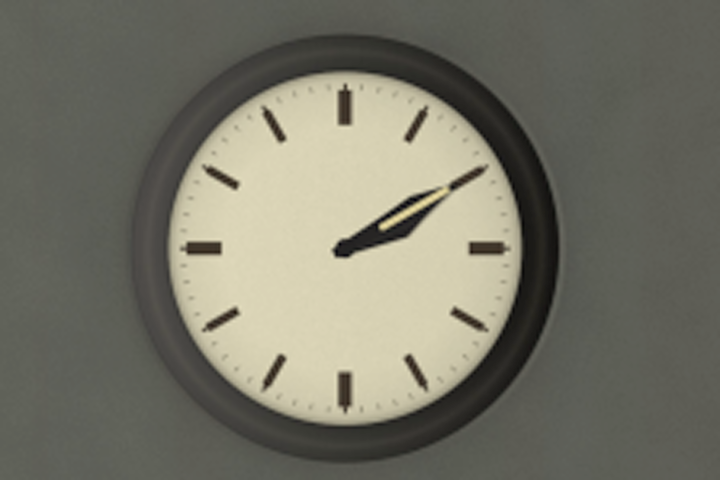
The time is 2h10
